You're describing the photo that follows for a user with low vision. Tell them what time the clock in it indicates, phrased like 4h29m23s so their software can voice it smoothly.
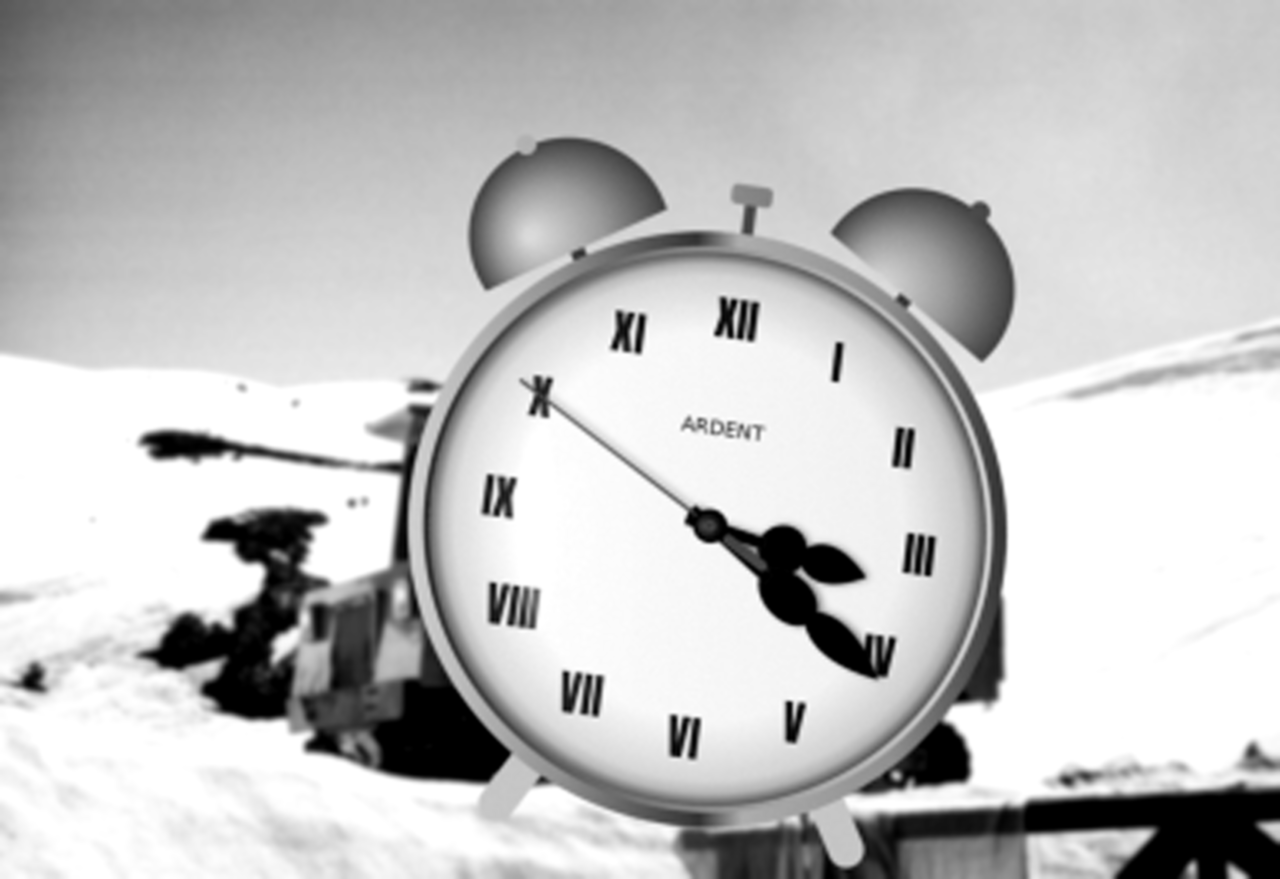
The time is 3h20m50s
